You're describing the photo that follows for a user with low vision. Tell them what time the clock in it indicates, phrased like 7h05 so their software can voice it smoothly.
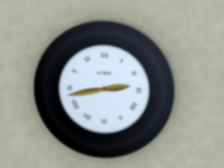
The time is 2h43
